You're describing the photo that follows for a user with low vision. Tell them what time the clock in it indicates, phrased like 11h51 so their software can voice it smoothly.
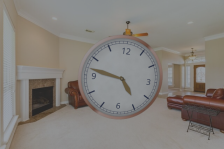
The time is 4h47
